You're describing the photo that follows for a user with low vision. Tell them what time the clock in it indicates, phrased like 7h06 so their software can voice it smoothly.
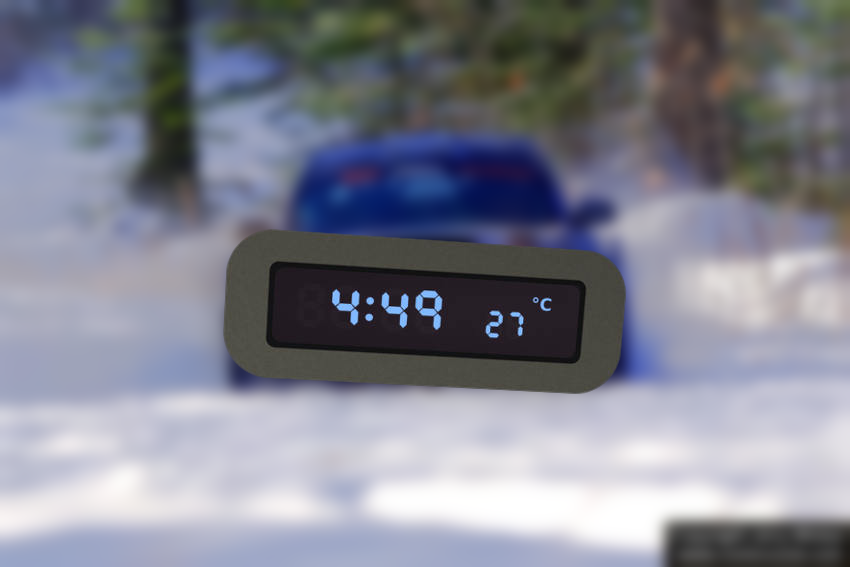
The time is 4h49
